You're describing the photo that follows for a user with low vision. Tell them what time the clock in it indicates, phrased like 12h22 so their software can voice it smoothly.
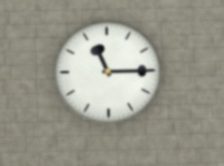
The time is 11h15
